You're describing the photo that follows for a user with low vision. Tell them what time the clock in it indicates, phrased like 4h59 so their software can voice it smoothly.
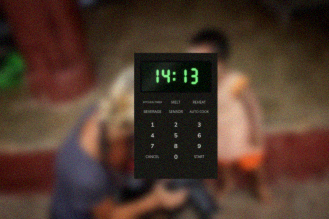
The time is 14h13
